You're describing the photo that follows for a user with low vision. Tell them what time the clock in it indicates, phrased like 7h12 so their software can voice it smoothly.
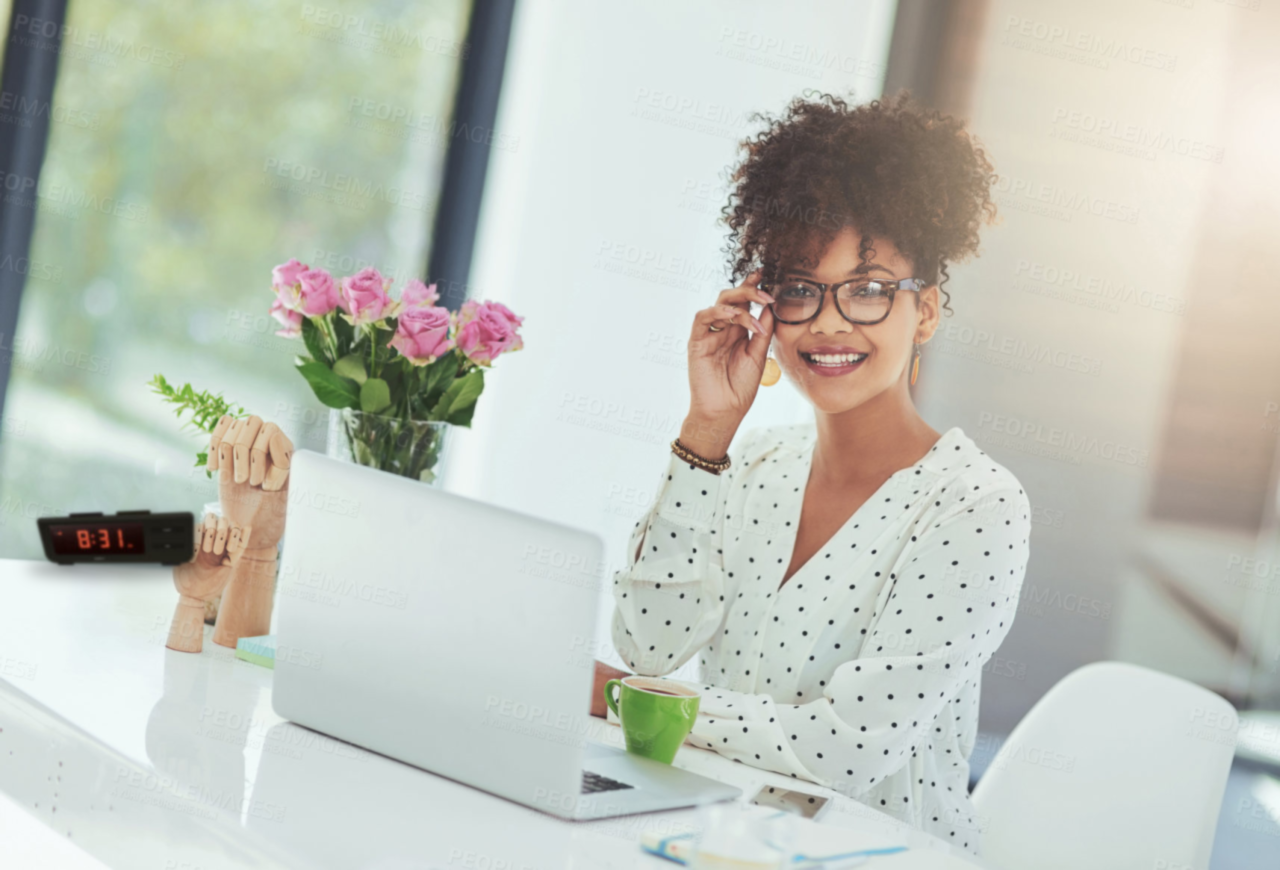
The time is 8h31
